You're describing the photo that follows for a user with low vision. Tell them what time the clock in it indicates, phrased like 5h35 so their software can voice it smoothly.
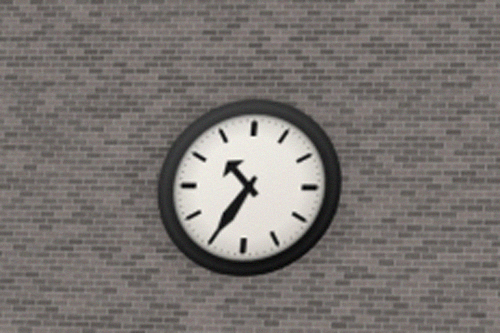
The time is 10h35
